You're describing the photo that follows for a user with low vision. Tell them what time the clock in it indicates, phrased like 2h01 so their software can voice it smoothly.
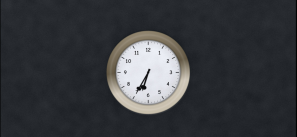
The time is 6h35
